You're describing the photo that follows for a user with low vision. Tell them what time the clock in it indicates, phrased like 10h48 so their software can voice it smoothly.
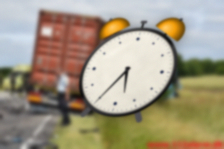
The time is 5h35
